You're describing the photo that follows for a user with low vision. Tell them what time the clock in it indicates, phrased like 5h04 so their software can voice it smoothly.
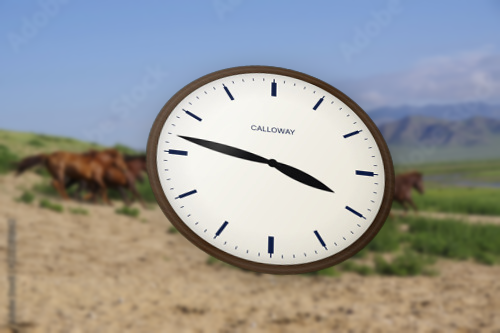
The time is 3h47
